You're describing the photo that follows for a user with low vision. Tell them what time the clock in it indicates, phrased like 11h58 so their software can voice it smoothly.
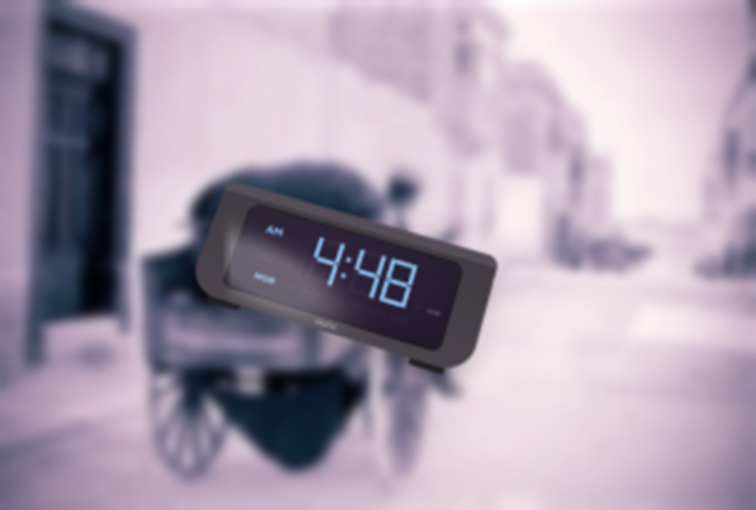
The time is 4h48
